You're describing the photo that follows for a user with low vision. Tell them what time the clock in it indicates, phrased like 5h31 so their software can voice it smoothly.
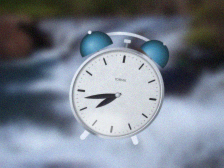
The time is 7h43
